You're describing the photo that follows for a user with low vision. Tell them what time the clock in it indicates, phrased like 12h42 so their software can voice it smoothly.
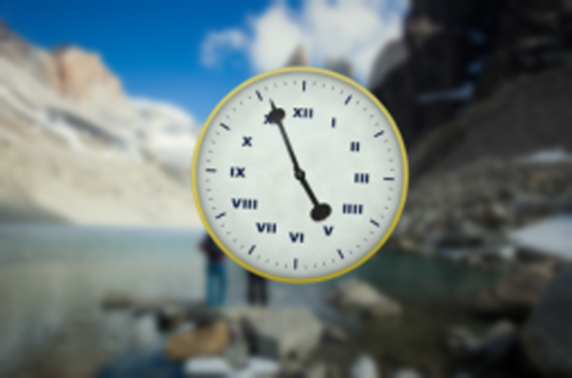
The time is 4h56
